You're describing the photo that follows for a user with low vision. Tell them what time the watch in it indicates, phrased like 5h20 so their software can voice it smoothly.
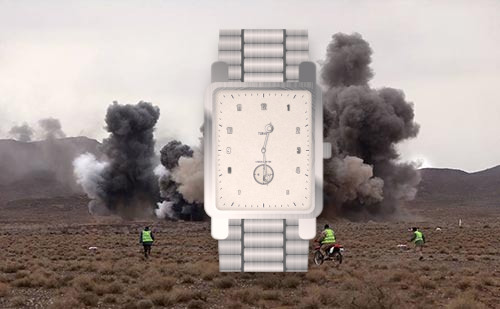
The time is 12h29
